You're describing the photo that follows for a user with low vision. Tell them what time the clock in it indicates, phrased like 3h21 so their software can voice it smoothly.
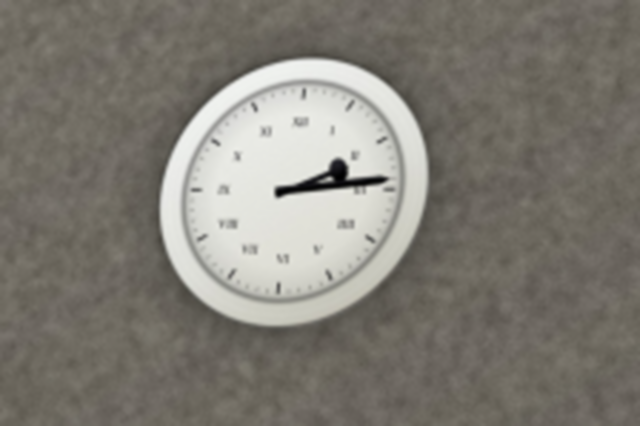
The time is 2h14
